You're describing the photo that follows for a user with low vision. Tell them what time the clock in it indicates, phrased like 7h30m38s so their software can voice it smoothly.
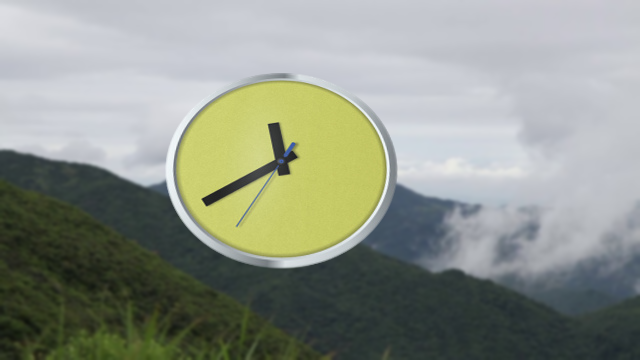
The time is 11h39m35s
